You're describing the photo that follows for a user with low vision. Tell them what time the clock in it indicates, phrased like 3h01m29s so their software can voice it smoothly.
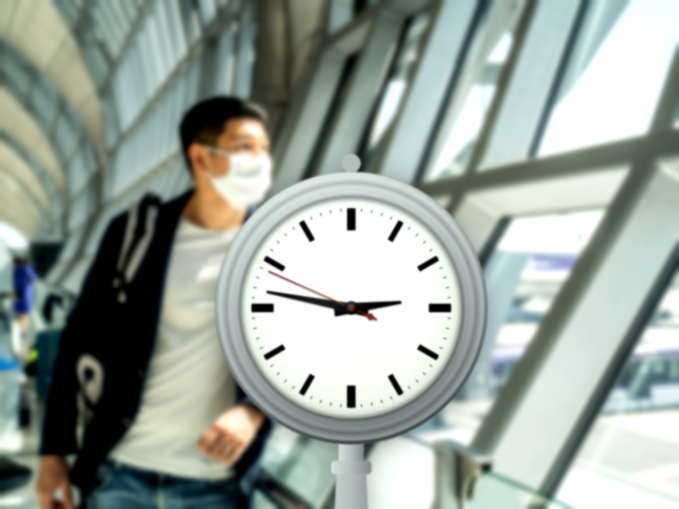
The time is 2h46m49s
